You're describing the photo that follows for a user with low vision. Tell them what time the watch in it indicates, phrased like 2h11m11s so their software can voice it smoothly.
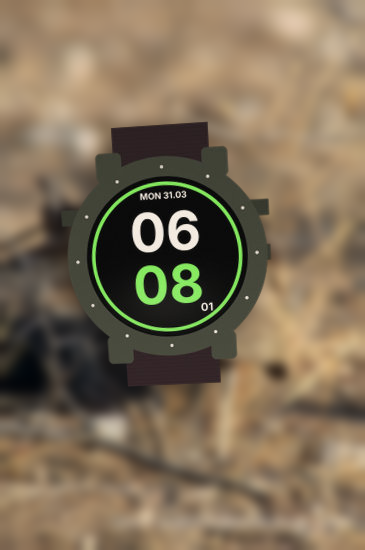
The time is 6h08m01s
